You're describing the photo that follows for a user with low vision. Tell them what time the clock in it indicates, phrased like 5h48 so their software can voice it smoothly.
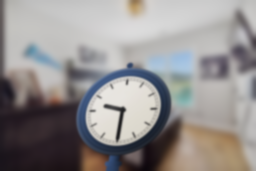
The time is 9h30
